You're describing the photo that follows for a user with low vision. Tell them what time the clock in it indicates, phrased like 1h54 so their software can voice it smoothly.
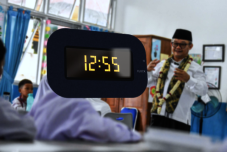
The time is 12h55
